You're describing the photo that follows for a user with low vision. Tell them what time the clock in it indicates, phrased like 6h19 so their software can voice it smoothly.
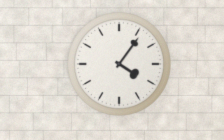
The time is 4h06
